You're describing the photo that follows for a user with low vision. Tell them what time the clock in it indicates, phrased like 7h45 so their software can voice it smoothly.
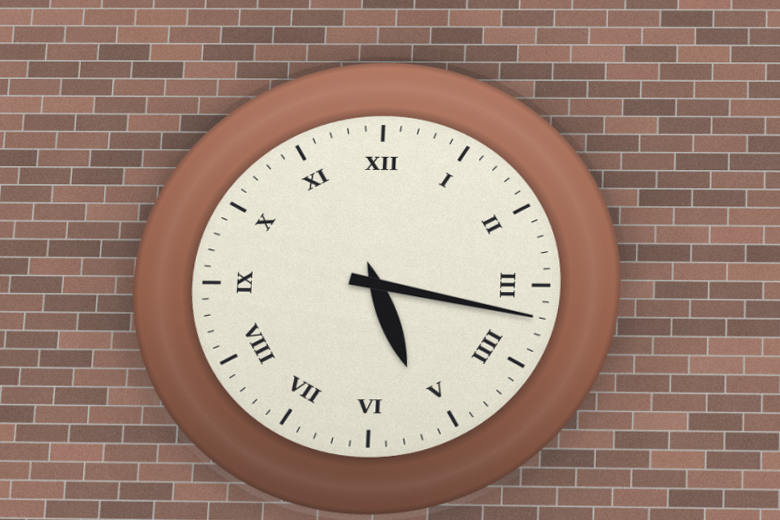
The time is 5h17
